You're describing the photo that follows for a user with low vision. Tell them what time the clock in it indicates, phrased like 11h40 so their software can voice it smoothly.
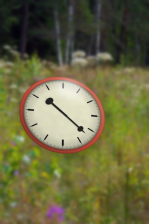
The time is 10h22
